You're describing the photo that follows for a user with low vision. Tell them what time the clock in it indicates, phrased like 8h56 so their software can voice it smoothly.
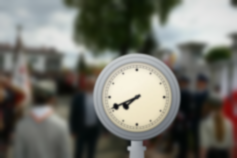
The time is 7h41
